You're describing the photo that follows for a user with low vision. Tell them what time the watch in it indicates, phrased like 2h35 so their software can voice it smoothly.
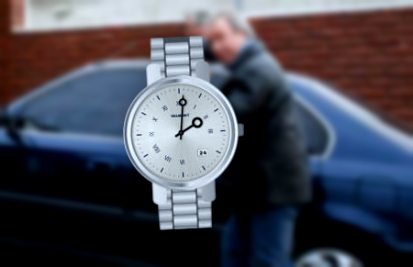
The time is 2h01
